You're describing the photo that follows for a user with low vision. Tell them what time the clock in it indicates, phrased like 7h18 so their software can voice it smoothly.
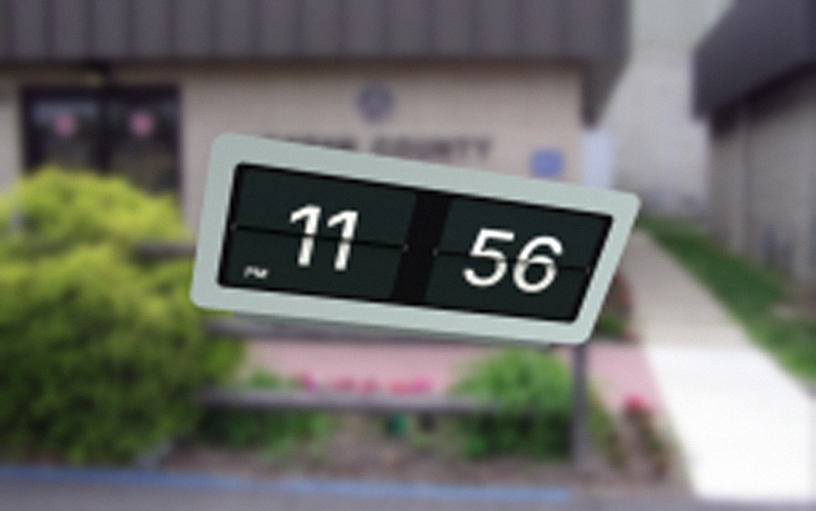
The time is 11h56
